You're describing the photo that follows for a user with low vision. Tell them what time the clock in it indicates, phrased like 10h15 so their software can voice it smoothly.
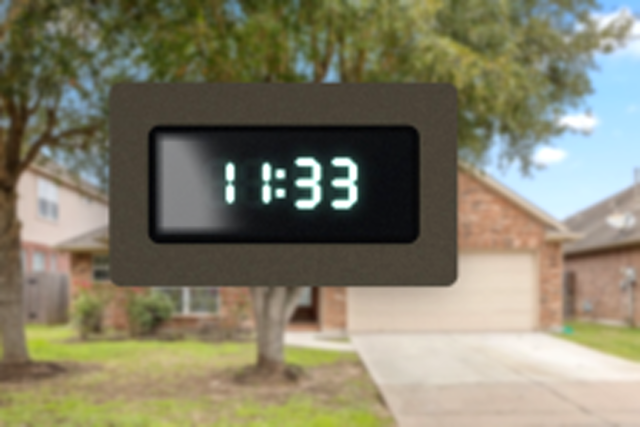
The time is 11h33
